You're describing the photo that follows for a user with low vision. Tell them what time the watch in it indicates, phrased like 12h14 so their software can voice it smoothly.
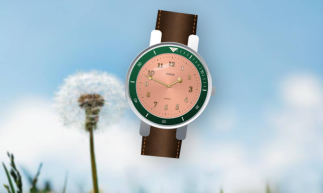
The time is 1h48
